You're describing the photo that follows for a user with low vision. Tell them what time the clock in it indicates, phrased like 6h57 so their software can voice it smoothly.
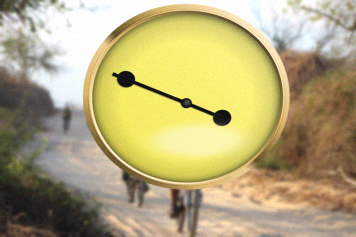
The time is 3h49
